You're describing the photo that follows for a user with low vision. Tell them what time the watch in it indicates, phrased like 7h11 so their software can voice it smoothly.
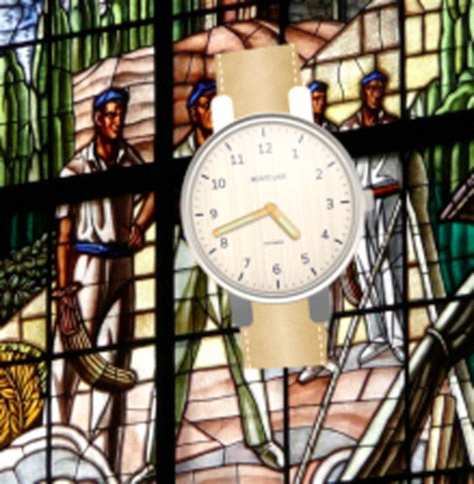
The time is 4h42
